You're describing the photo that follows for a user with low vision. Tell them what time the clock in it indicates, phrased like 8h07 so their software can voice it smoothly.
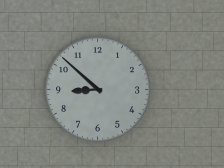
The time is 8h52
